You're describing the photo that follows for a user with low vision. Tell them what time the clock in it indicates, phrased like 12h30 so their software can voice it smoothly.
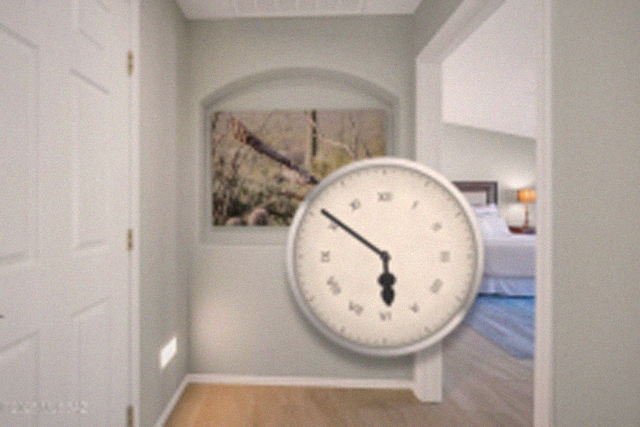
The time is 5h51
